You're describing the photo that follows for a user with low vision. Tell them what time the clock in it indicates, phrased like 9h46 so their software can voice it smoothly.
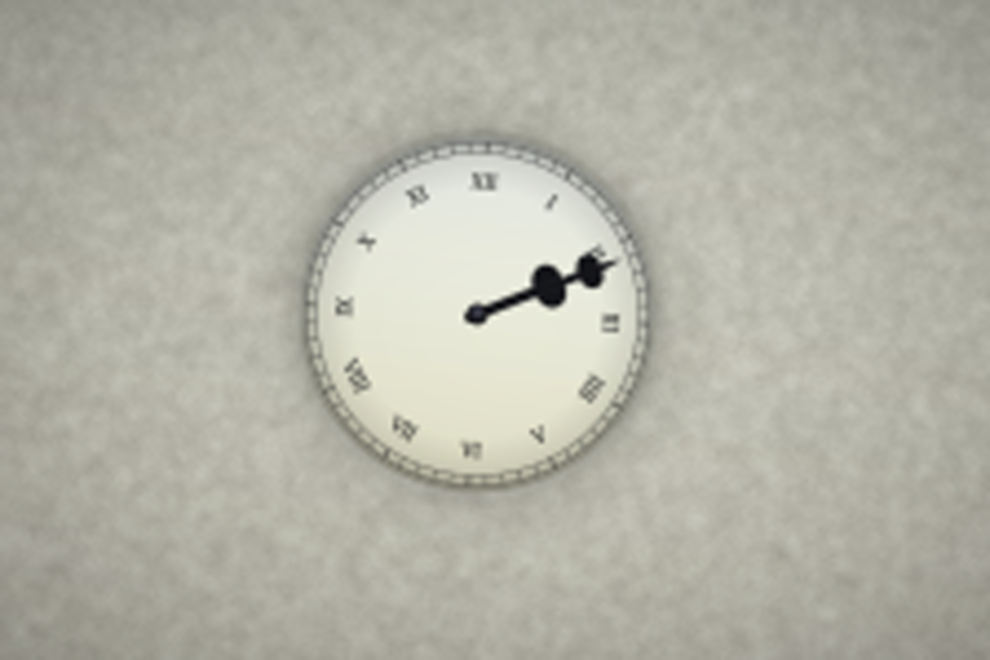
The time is 2h11
